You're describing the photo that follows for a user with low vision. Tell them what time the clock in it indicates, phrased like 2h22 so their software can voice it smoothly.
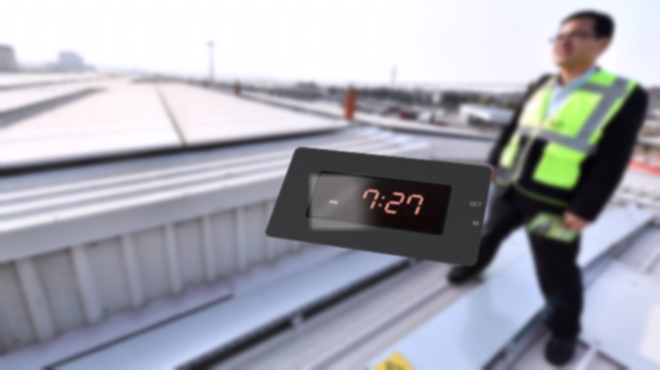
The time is 7h27
